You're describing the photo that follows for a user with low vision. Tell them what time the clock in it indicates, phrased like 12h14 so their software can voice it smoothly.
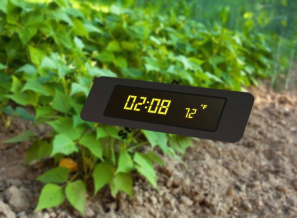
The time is 2h08
